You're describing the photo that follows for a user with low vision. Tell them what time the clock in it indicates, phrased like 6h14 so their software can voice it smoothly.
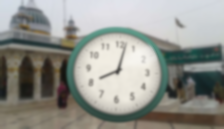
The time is 8h02
